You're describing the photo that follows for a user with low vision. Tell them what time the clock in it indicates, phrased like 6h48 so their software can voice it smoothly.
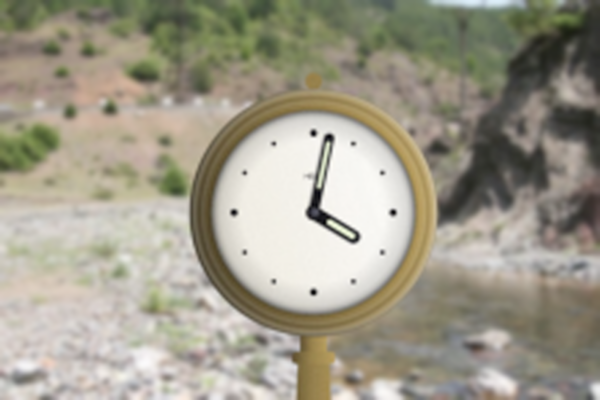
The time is 4h02
